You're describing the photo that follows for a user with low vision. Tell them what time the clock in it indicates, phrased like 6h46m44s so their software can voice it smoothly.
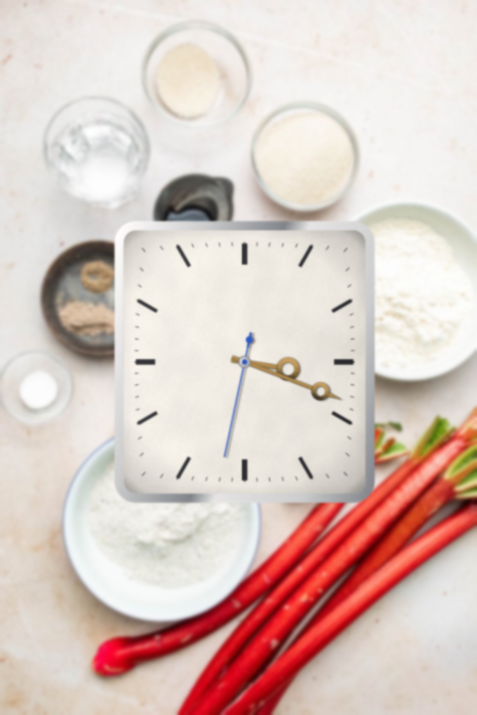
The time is 3h18m32s
